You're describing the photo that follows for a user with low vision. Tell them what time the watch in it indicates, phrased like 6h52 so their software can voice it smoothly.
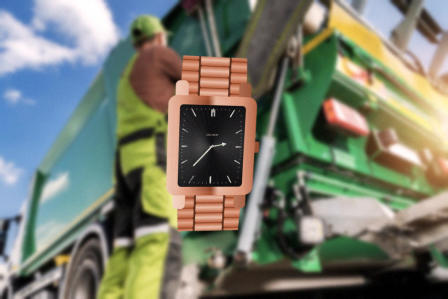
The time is 2h37
